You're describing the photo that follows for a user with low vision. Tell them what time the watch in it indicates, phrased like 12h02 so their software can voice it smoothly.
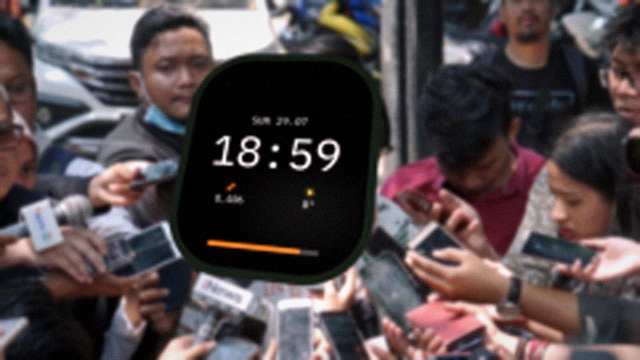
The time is 18h59
